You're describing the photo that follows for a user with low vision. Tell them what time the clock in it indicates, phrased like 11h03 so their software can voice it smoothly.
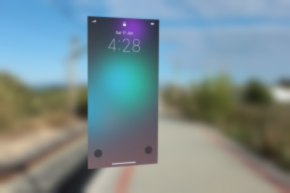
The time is 4h28
